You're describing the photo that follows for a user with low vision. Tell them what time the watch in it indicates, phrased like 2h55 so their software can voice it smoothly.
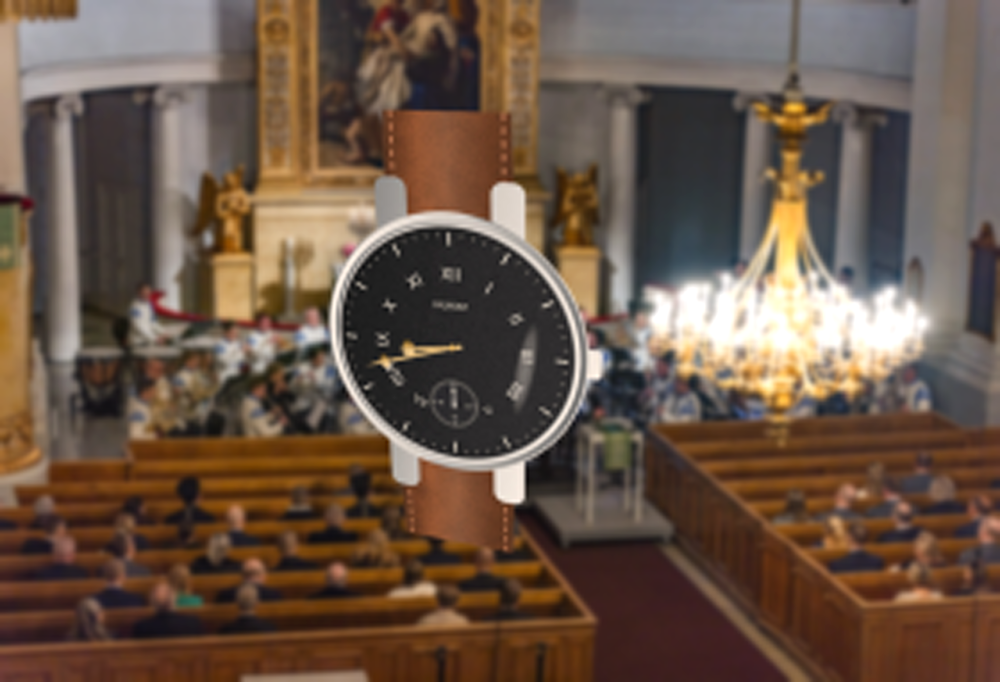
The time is 8h42
